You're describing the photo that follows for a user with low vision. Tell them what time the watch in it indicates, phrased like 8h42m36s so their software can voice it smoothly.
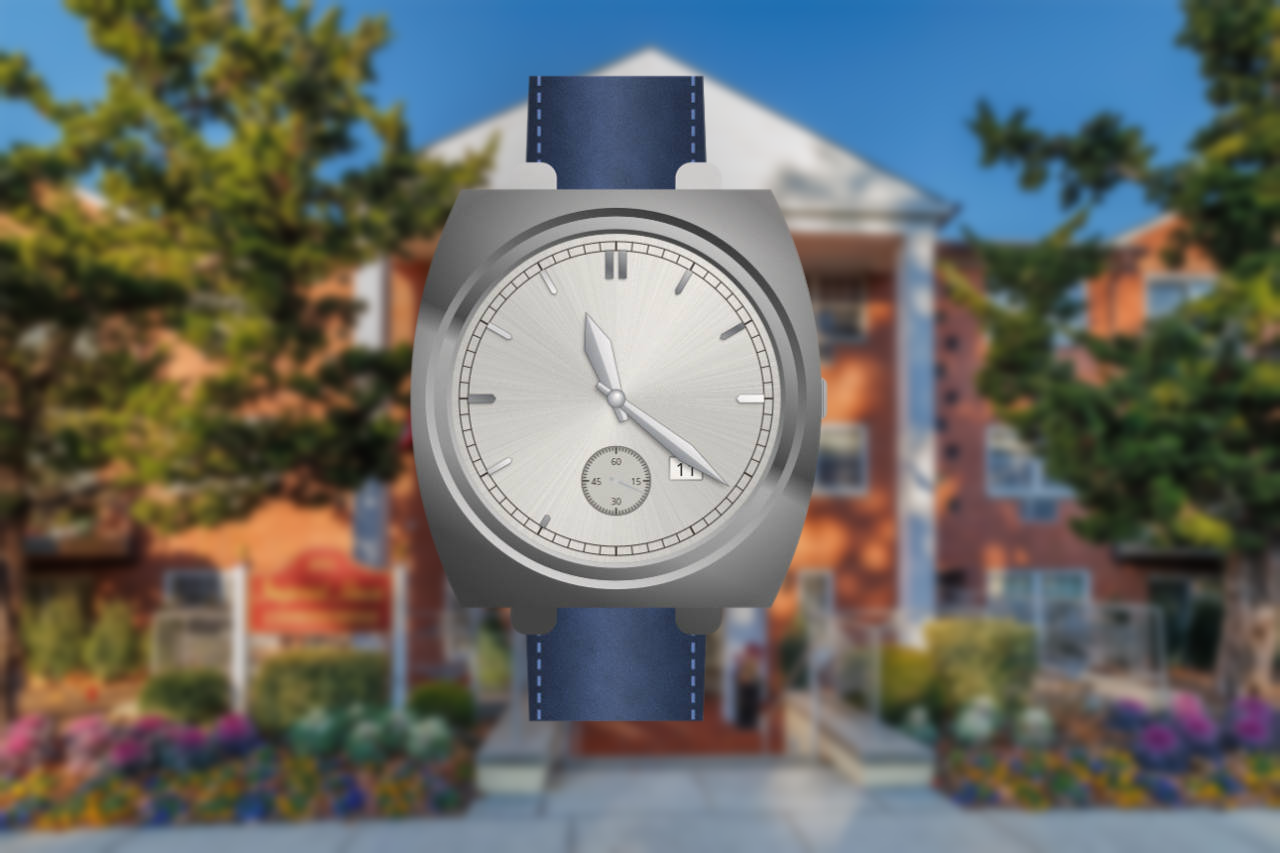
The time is 11h21m19s
